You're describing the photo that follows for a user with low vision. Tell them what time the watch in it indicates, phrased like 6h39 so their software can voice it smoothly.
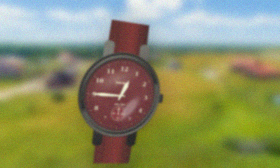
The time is 12h45
